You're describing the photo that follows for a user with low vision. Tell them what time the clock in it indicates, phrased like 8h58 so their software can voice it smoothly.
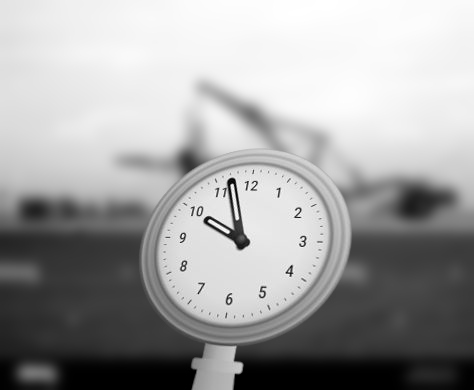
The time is 9h57
